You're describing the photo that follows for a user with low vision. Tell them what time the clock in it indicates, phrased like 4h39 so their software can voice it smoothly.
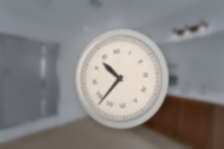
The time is 10h38
